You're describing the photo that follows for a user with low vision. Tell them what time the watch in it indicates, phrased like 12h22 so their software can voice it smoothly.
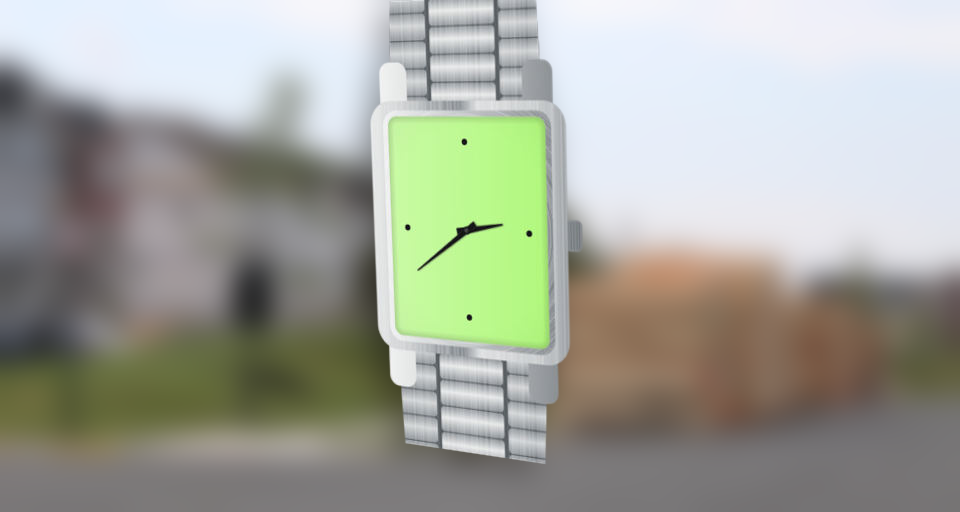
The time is 2h39
